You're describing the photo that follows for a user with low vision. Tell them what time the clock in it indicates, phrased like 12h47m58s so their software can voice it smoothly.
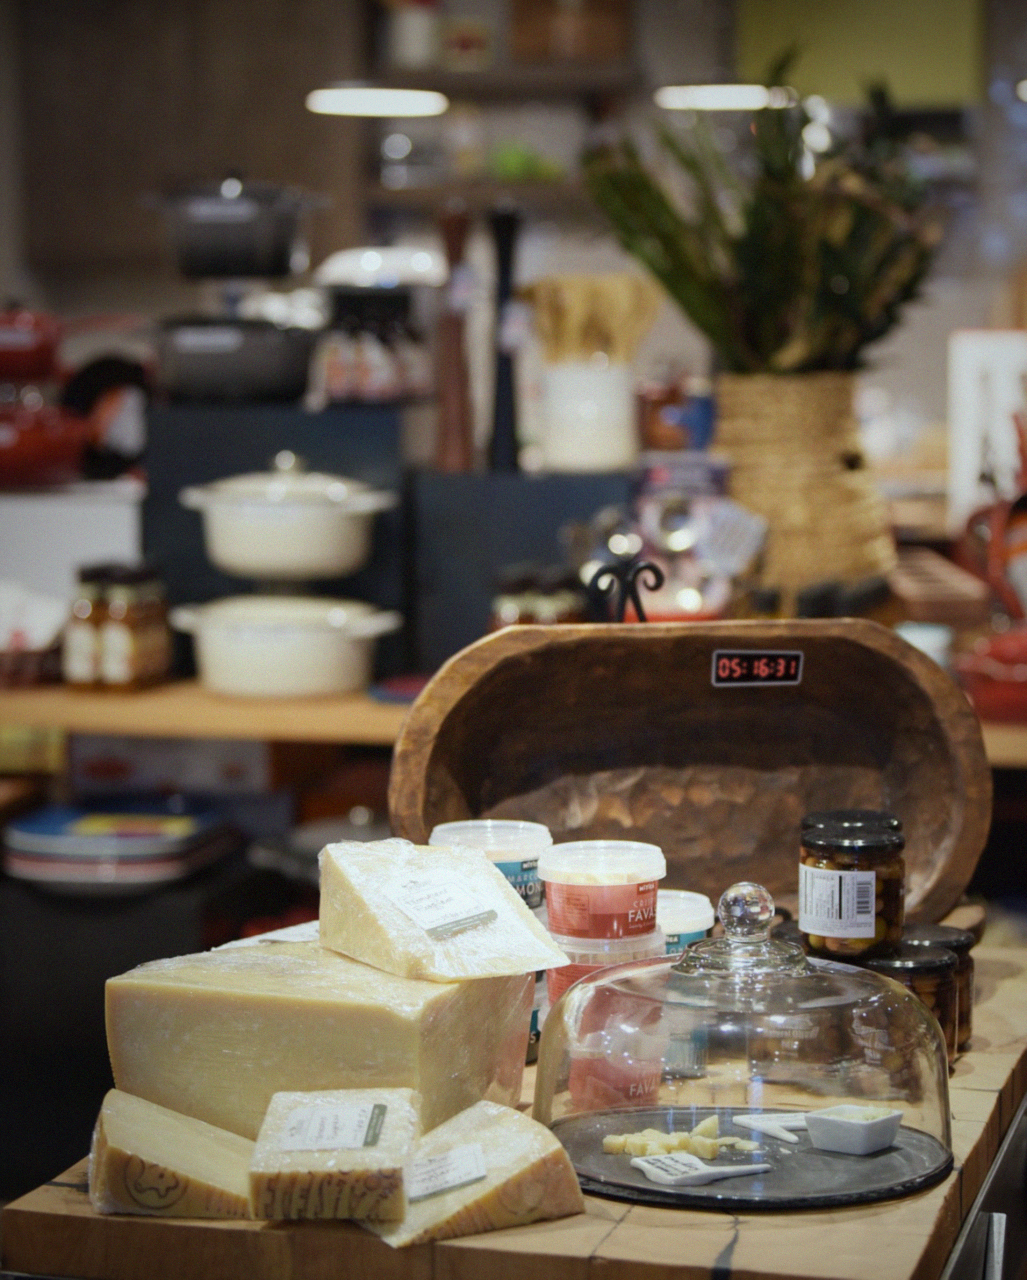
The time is 5h16m31s
